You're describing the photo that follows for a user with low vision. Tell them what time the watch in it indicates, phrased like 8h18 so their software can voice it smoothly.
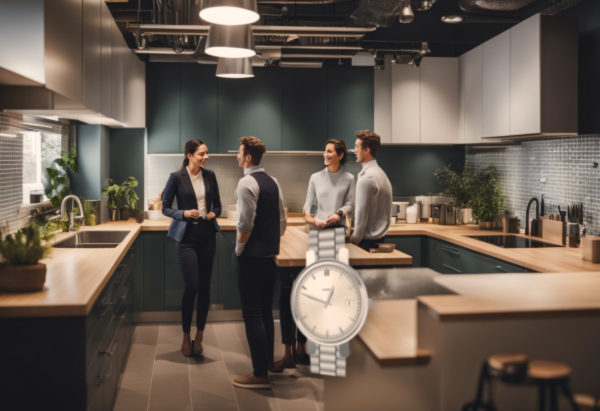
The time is 12h48
